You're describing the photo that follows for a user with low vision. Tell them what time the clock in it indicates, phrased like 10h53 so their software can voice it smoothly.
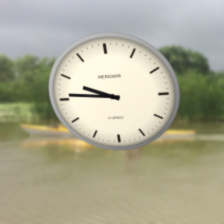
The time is 9h46
